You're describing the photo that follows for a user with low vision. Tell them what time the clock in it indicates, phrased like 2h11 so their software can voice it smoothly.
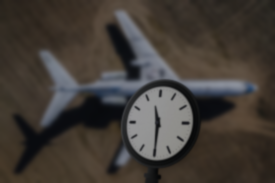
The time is 11h30
